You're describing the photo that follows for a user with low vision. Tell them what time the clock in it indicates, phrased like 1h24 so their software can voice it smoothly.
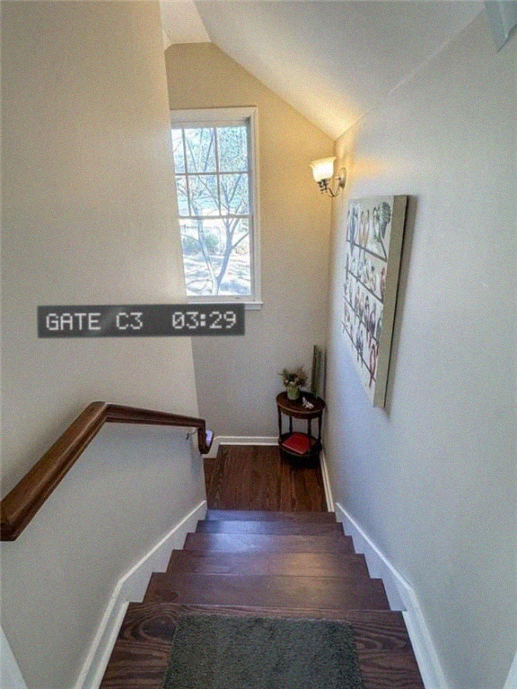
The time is 3h29
